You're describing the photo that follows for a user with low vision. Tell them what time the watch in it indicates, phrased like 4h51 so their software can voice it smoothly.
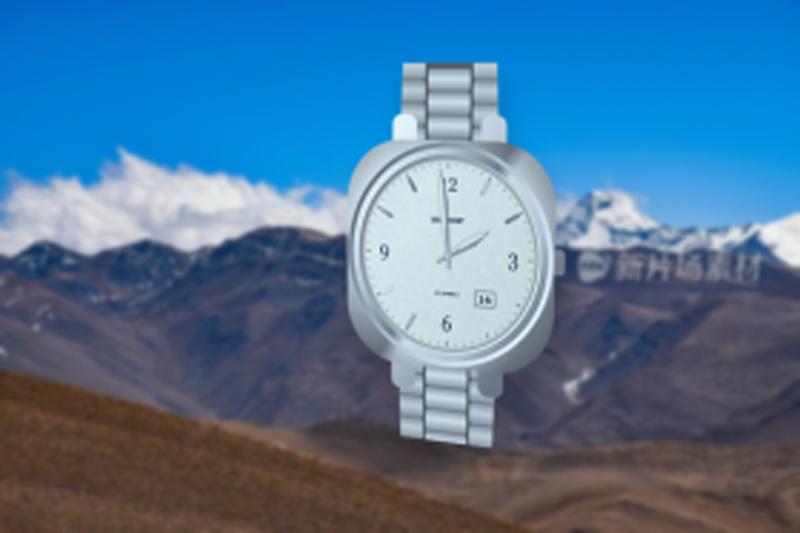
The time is 1h59
